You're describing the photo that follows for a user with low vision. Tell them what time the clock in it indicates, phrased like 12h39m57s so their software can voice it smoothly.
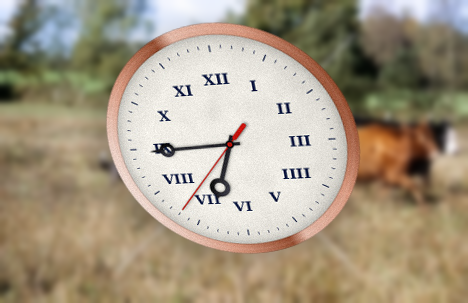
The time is 6h44m37s
